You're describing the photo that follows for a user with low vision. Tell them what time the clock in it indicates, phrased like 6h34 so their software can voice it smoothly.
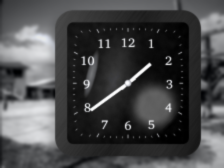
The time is 1h39
